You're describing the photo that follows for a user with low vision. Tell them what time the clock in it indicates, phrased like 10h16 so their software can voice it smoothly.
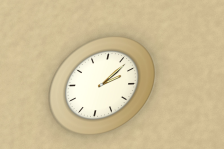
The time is 2h07
